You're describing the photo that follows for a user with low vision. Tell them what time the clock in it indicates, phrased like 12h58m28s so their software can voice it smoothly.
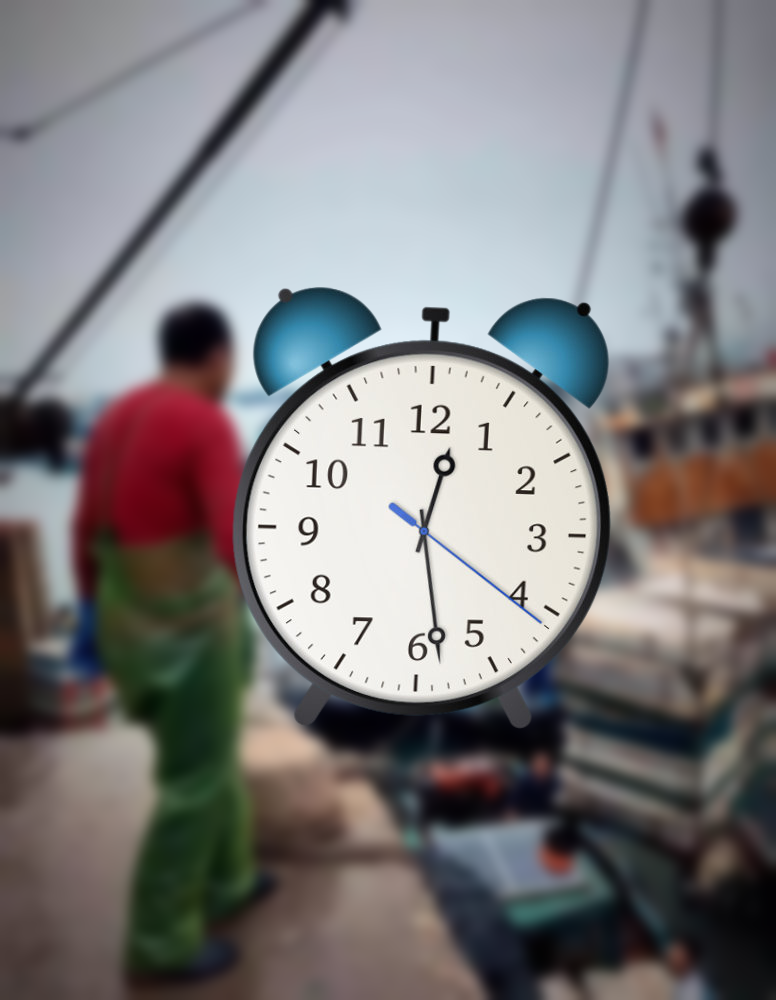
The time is 12h28m21s
